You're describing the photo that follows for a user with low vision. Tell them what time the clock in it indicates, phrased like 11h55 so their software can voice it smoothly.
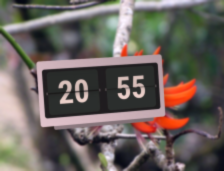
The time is 20h55
